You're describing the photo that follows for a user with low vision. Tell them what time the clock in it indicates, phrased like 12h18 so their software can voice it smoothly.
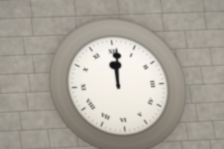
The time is 12h01
